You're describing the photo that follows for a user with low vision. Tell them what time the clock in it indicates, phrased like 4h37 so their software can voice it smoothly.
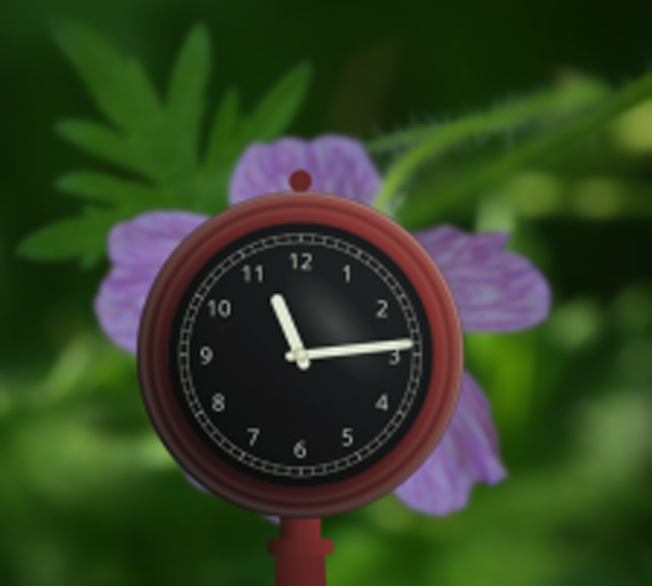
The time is 11h14
